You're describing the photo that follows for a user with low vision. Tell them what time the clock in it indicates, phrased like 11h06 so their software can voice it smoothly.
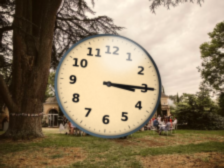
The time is 3h15
